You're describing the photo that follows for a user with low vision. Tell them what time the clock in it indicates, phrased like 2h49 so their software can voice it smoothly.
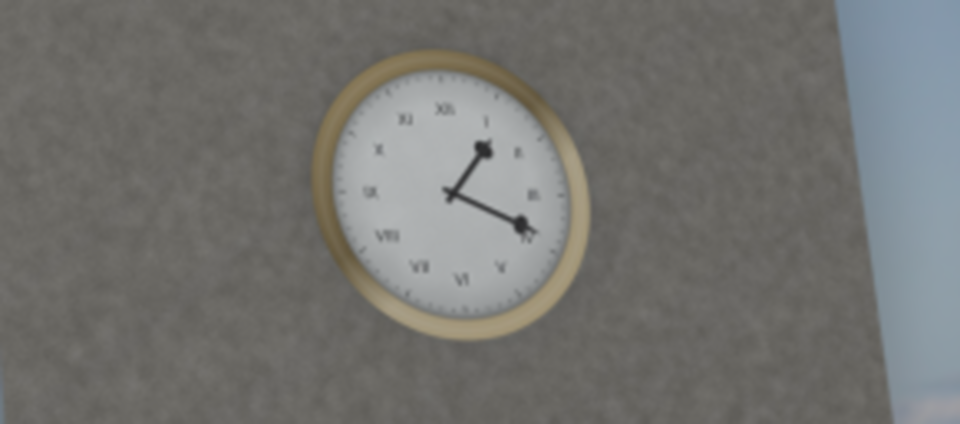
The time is 1h19
